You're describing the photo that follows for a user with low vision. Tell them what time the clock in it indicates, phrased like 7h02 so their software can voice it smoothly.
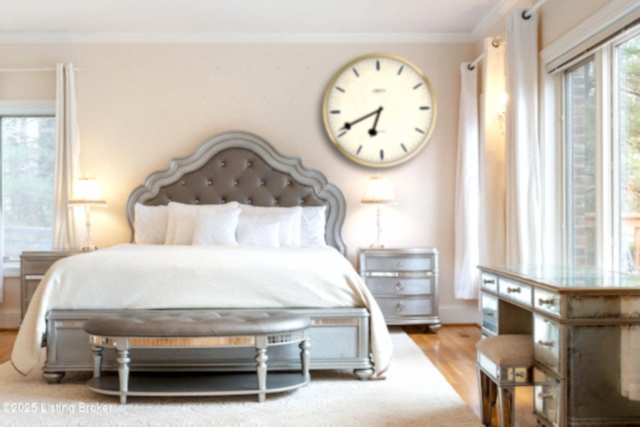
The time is 6h41
